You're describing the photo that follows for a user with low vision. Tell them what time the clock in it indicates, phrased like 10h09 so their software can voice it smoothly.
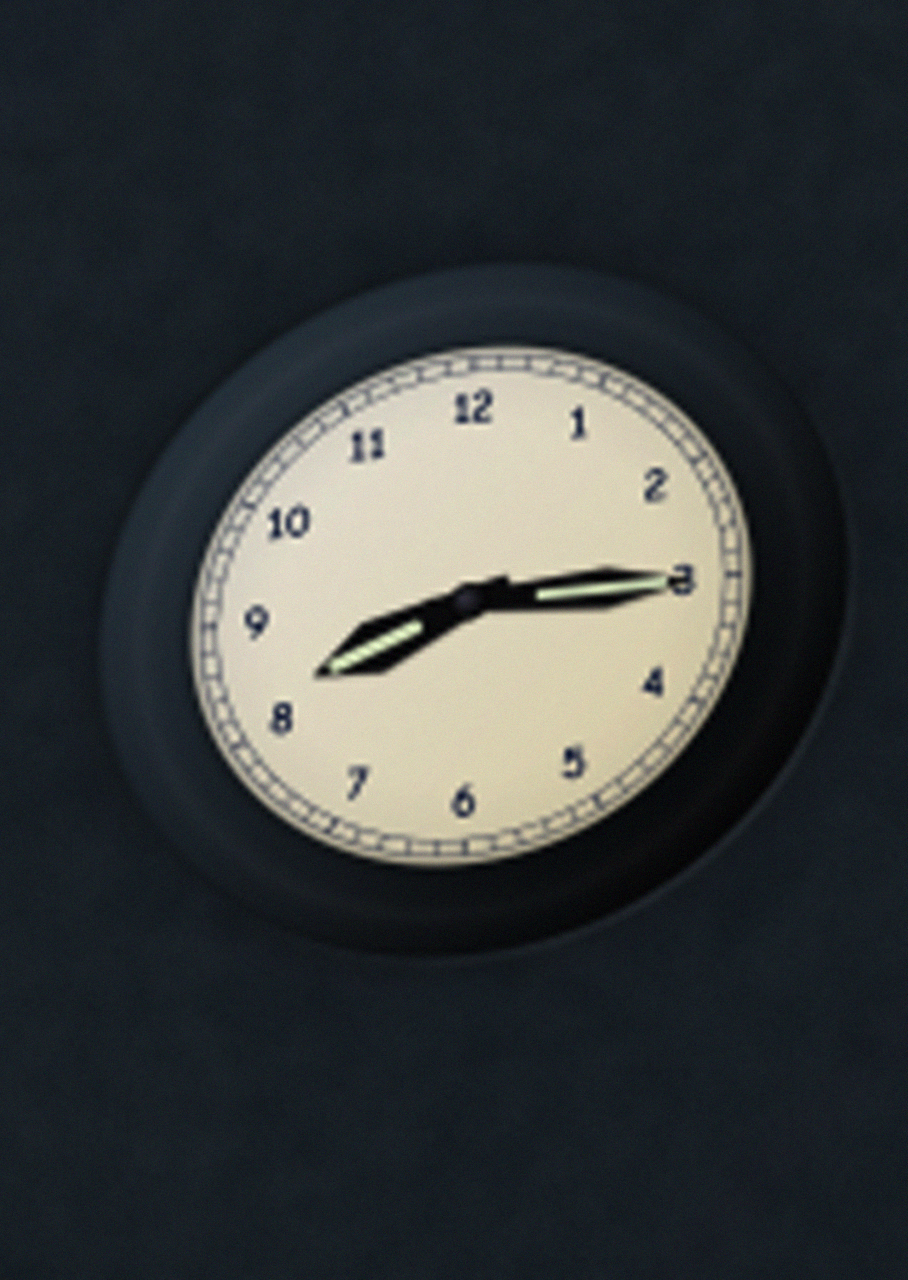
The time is 8h15
